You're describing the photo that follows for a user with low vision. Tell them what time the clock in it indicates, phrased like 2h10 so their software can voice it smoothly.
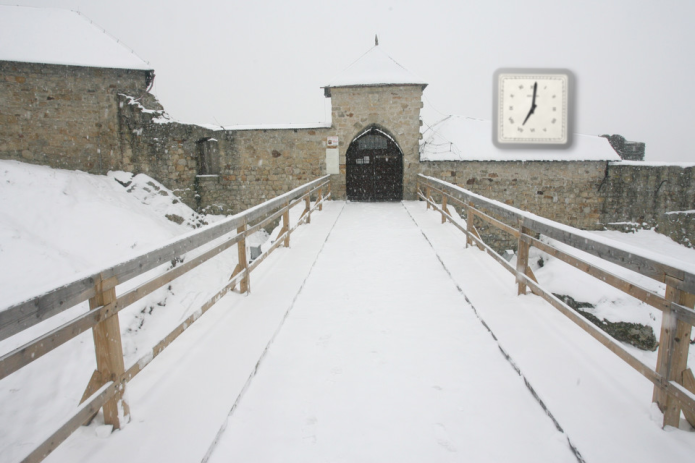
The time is 7h01
